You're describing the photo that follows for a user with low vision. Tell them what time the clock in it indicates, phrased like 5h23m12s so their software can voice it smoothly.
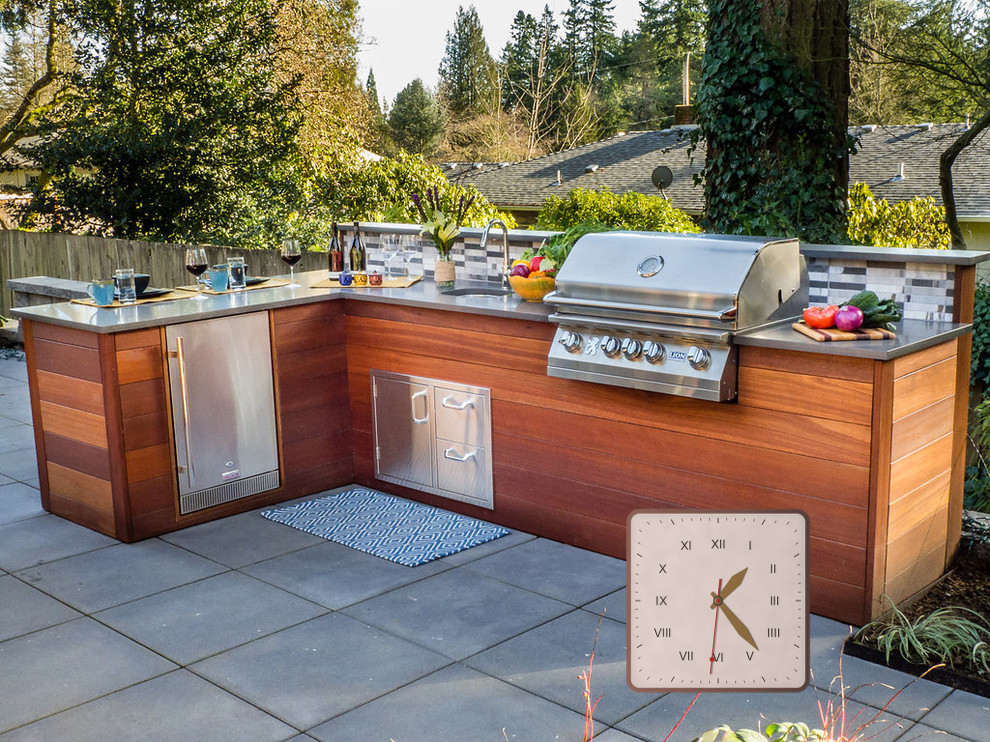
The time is 1h23m31s
